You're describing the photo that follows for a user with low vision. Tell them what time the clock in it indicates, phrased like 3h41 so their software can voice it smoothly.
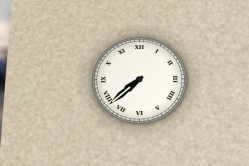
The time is 7h38
